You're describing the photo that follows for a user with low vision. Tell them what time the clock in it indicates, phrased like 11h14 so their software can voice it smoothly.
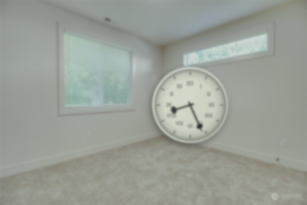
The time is 8h26
